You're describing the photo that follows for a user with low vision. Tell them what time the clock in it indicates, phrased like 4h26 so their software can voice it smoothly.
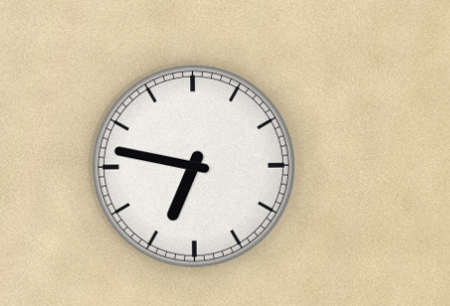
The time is 6h47
